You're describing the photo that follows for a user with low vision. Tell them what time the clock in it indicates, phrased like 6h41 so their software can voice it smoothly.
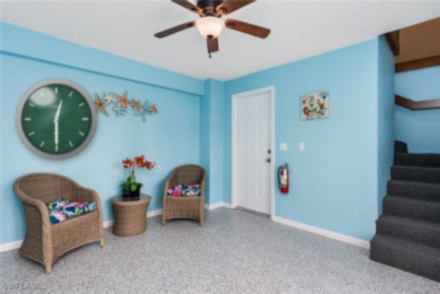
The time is 12h30
